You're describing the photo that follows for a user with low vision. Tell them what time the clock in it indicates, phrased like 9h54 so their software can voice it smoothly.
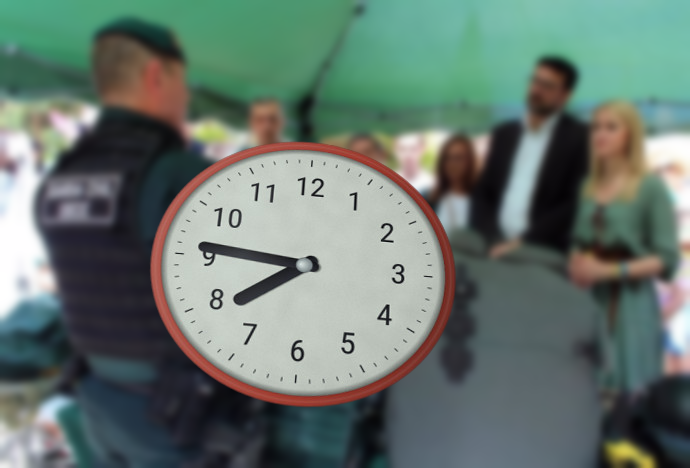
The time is 7h46
